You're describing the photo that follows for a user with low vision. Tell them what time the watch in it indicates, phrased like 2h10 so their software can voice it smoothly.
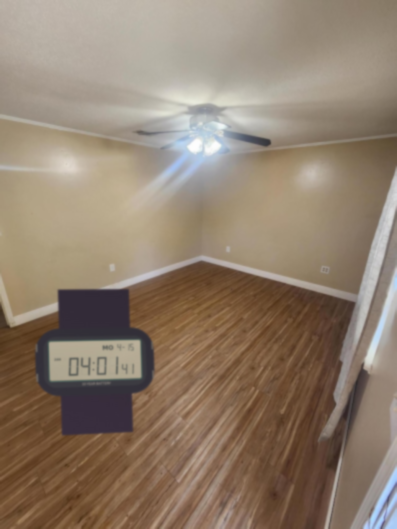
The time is 4h01
